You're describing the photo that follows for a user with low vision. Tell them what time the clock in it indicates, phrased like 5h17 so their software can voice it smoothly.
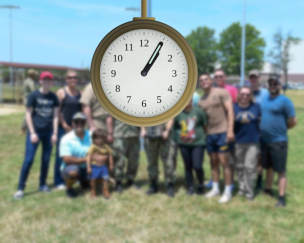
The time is 1h05
